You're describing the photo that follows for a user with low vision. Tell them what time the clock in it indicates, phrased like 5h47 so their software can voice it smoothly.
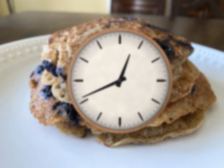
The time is 12h41
